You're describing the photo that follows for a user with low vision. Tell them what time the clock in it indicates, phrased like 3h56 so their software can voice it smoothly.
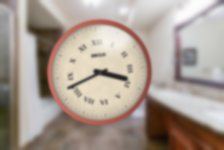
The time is 3h42
